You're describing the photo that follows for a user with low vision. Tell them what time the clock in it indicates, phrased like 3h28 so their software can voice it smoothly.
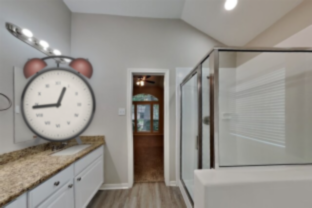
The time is 12h44
